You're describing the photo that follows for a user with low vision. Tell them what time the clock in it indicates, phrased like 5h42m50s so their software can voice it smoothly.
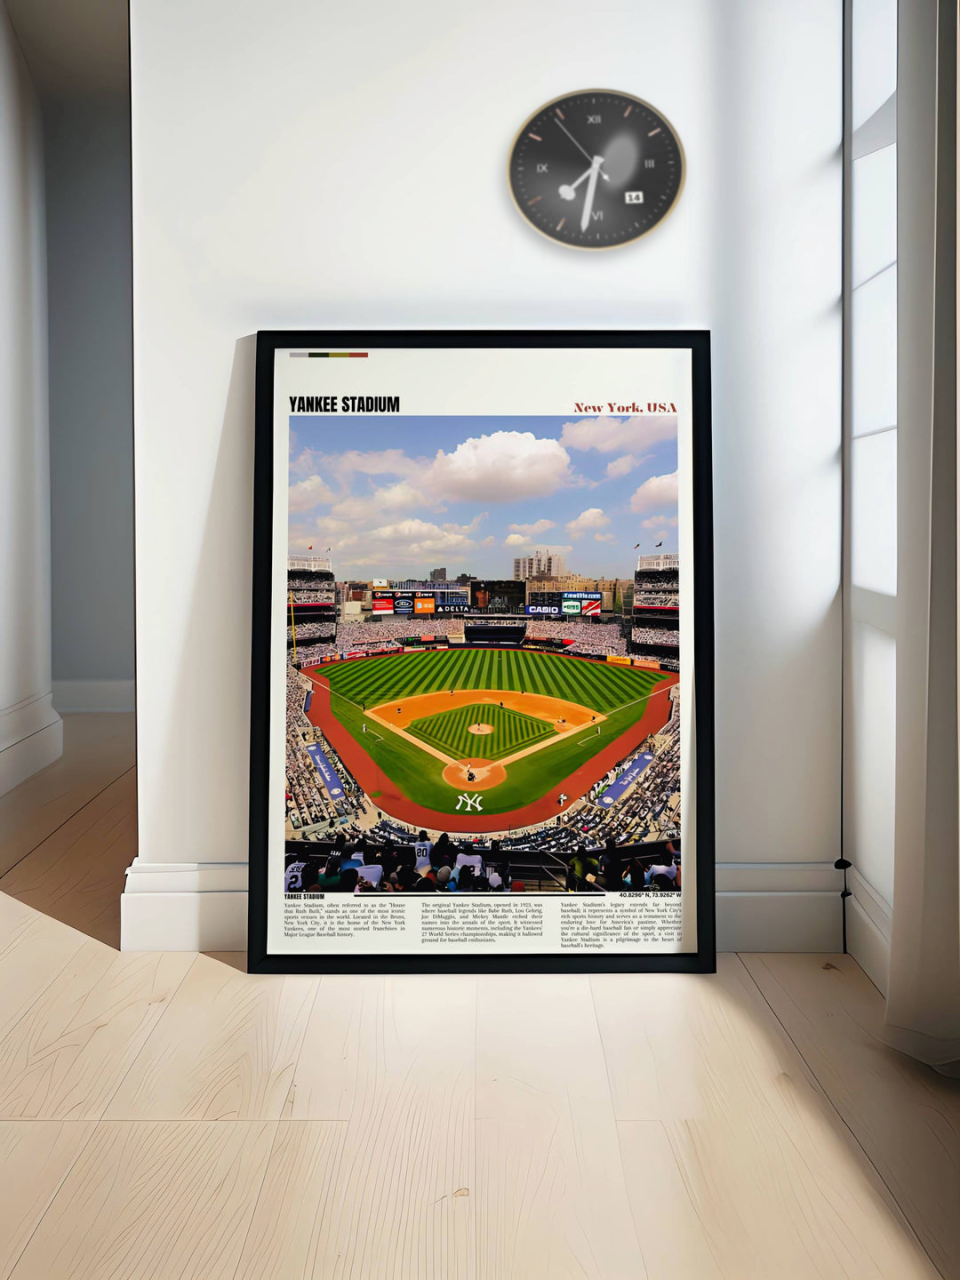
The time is 7h31m54s
